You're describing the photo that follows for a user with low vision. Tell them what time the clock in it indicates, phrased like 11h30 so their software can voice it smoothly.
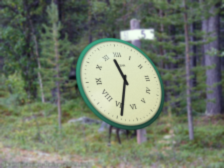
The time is 11h34
